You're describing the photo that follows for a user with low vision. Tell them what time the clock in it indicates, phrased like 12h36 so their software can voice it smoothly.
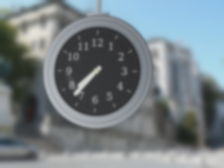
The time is 7h37
